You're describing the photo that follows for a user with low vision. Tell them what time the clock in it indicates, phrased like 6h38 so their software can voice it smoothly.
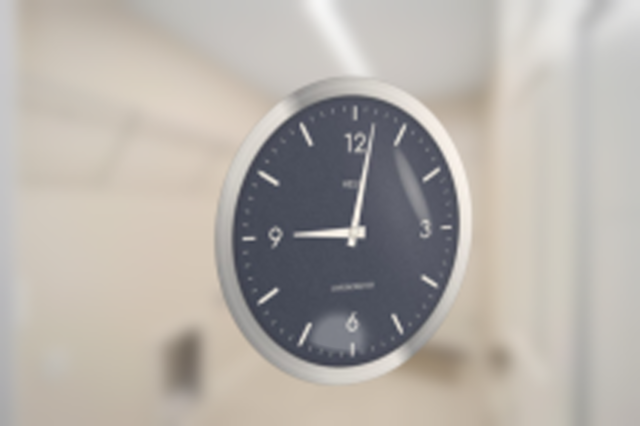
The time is 9h02
